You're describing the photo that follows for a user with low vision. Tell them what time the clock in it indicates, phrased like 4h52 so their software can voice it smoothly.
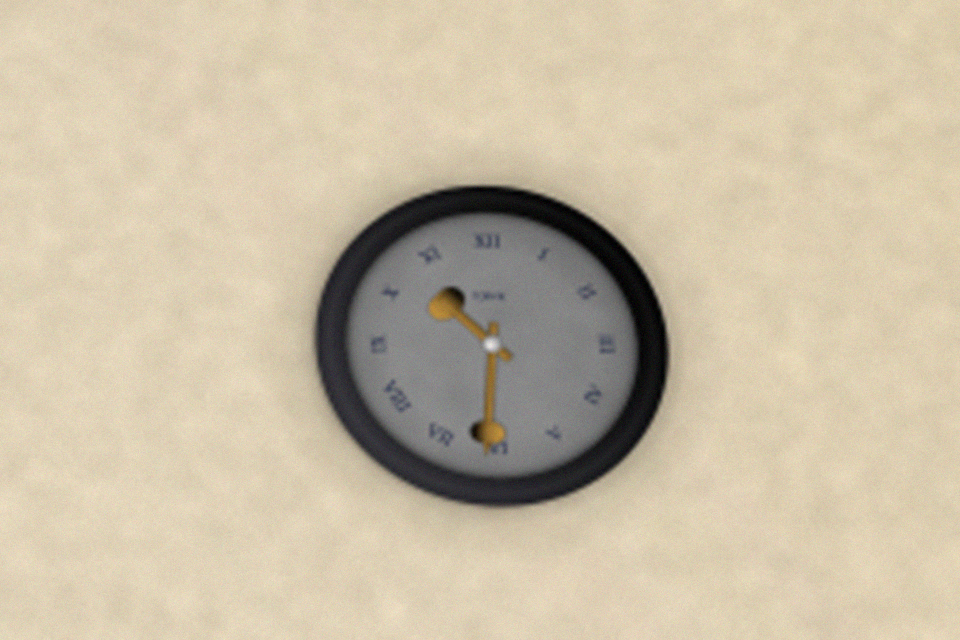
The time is 10h31
